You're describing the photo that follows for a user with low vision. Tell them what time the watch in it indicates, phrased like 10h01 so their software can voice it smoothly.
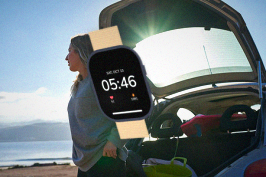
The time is 5h46
